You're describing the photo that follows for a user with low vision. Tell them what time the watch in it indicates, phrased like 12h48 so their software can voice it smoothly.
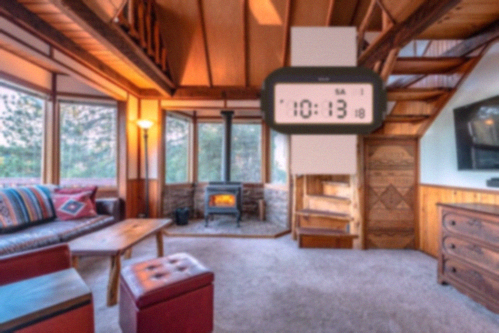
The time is 10h13
